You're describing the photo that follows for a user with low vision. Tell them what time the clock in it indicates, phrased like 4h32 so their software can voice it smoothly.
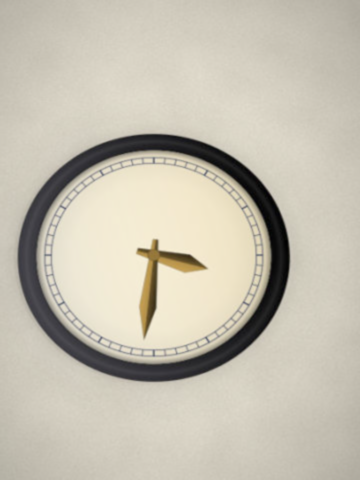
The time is 3h31
